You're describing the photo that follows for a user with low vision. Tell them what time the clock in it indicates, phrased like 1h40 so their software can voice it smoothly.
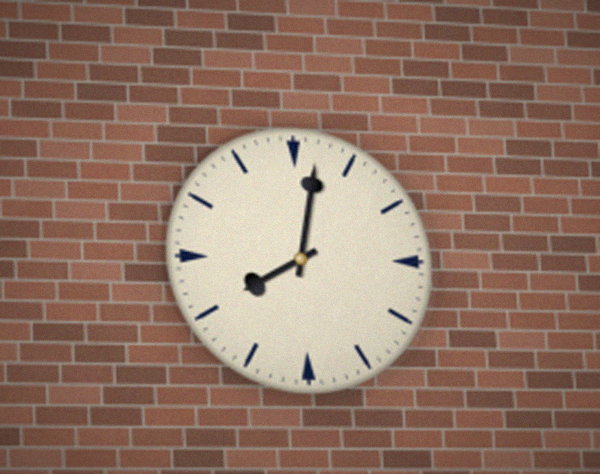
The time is 8h02
